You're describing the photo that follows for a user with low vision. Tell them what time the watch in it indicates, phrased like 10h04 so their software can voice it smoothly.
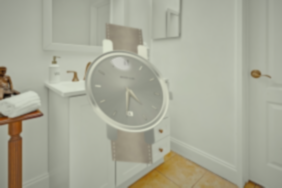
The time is 4h31
